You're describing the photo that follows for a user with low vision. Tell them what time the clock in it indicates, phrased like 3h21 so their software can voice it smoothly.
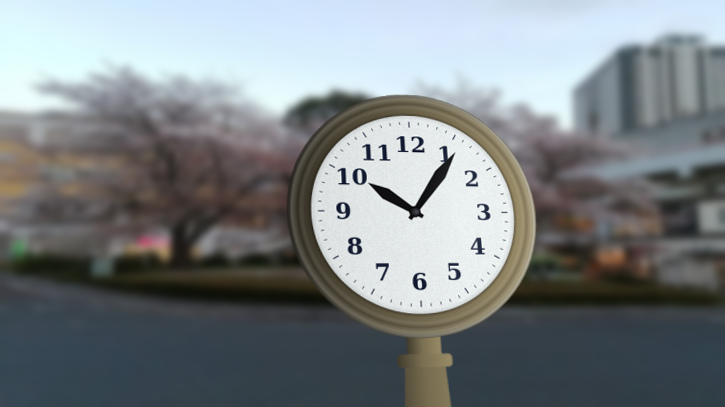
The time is 10h06
